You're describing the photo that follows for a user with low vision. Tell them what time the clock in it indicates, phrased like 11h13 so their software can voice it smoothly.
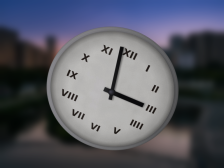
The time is 2h58
